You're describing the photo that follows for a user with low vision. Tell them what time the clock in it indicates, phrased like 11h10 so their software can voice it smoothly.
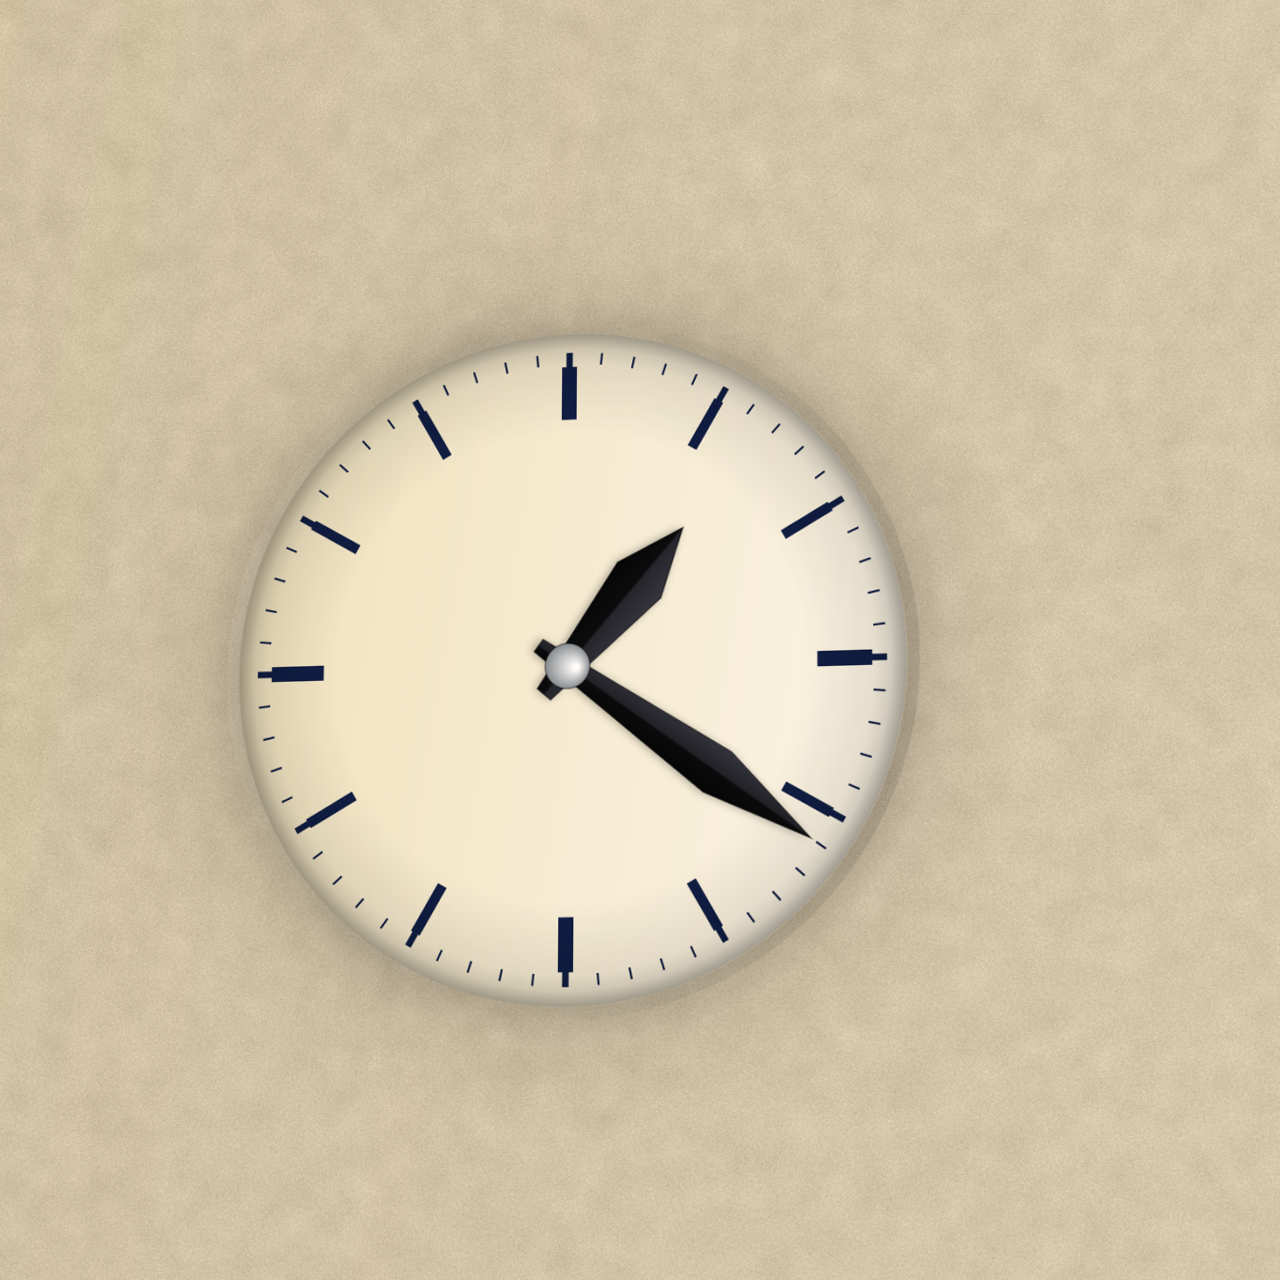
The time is 1h21
